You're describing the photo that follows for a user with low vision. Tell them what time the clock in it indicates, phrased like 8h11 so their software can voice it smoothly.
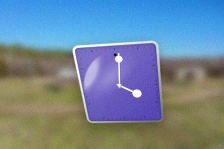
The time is 4h01
